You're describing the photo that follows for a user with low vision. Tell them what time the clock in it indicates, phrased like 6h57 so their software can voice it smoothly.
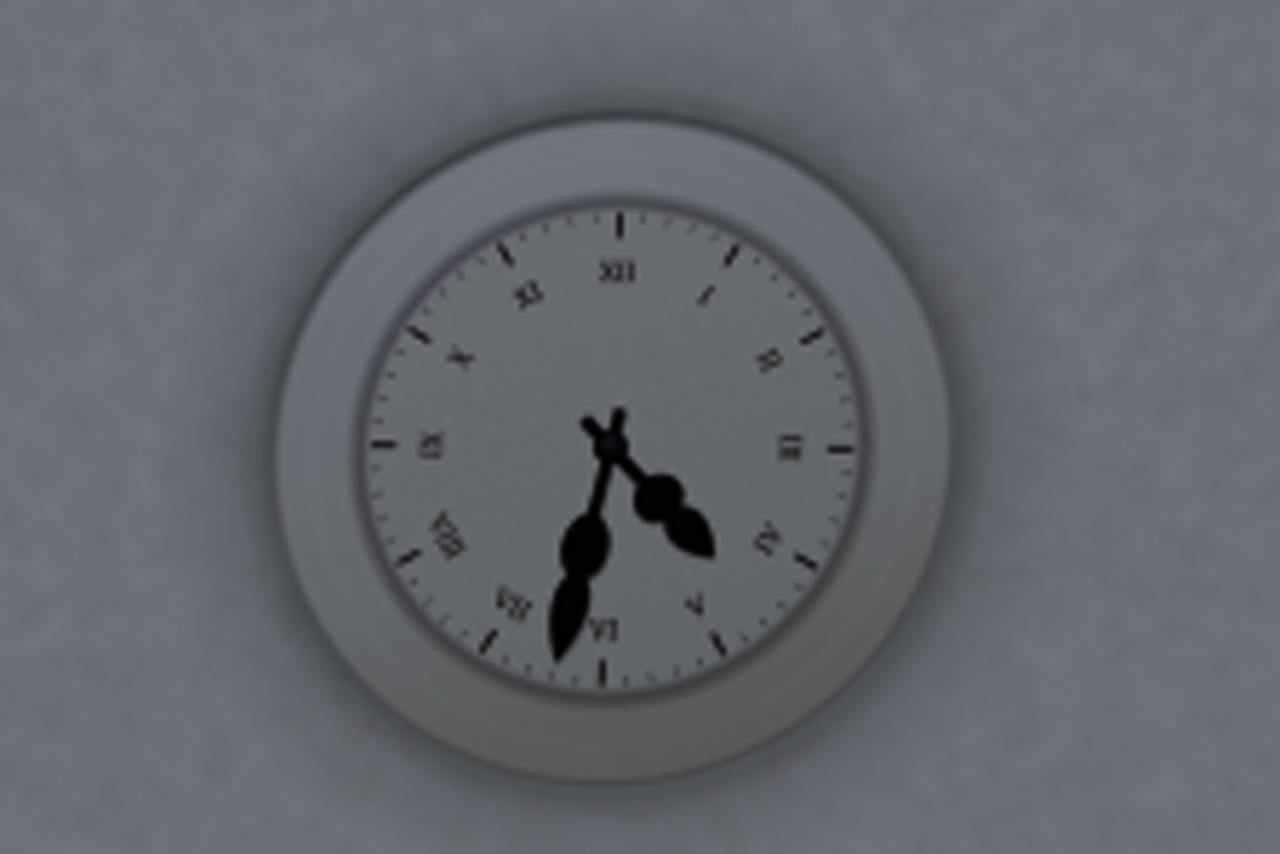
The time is 4h32
